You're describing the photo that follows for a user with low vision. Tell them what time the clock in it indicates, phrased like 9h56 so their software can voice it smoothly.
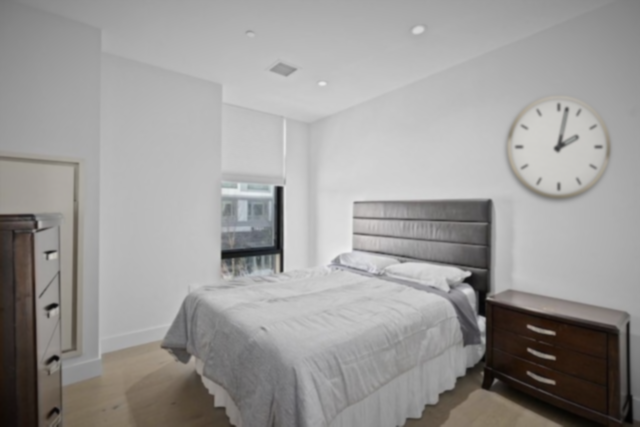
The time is 2h02
